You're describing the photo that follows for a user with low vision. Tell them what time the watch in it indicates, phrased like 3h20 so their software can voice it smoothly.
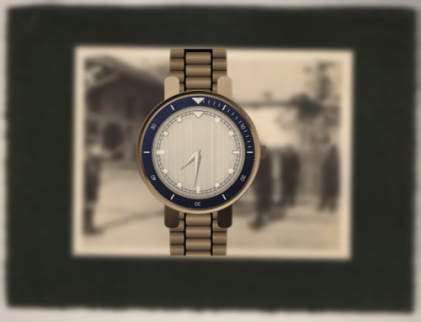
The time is 7h31
